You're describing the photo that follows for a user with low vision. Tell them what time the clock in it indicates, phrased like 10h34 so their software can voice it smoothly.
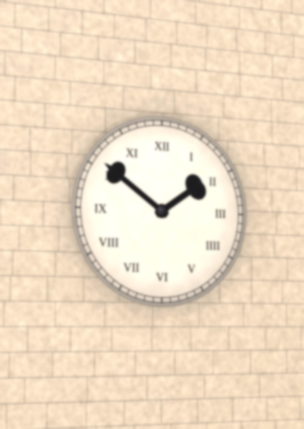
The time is 1h51
